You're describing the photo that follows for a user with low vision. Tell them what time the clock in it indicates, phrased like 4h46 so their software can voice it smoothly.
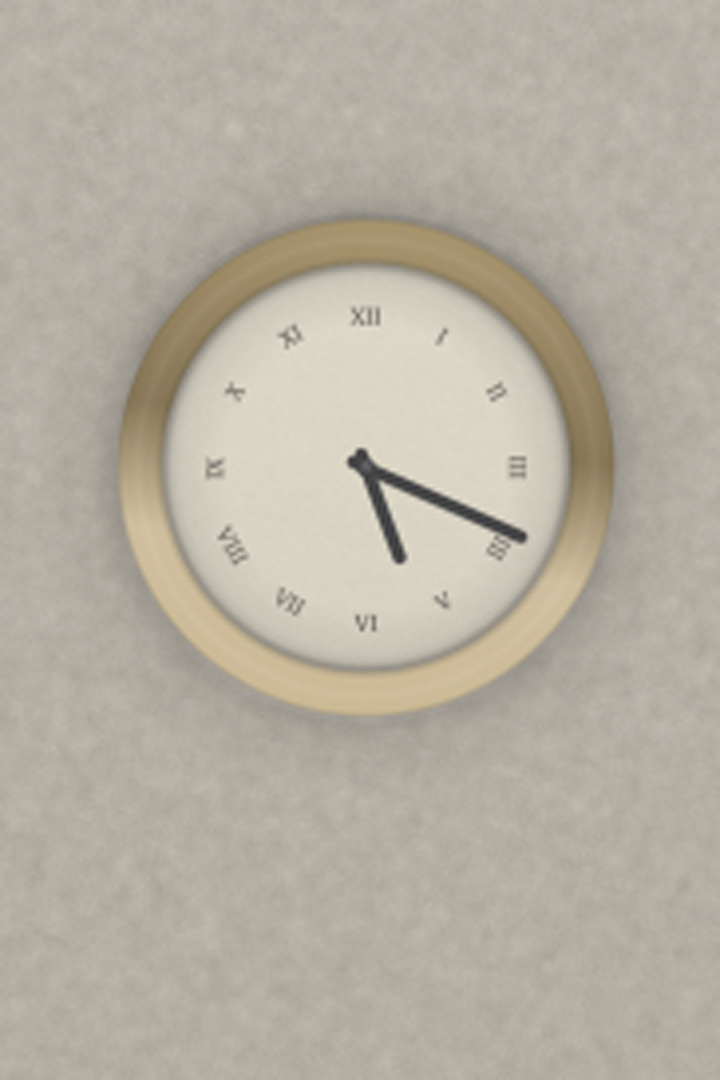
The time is 5h19
